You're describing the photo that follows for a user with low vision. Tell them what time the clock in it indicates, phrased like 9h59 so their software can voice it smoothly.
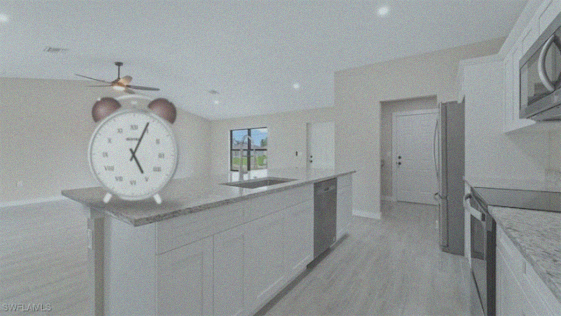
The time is 5h04
